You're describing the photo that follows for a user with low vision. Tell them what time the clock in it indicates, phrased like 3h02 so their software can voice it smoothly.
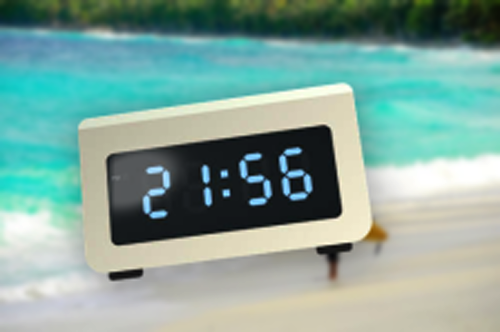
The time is 21h56
